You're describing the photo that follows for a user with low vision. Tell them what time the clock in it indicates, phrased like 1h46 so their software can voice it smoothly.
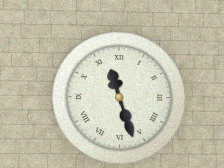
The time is 11h27
